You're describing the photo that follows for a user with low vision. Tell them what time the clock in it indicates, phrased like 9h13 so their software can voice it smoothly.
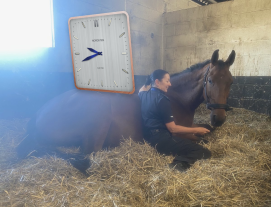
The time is 9h42
